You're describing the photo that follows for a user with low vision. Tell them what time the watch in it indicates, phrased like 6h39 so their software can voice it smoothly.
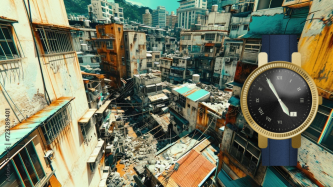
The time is 4h55
